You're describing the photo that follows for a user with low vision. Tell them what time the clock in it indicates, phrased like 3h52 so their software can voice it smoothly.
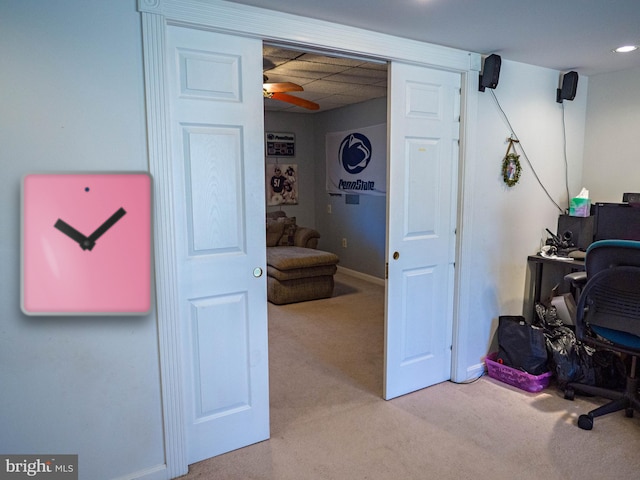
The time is 10h08
